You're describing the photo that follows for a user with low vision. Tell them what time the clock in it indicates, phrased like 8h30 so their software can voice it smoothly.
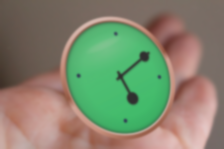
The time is 5h09
